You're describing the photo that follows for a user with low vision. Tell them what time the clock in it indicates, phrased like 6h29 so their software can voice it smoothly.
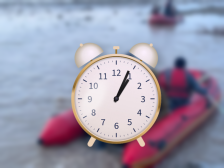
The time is 1h04
